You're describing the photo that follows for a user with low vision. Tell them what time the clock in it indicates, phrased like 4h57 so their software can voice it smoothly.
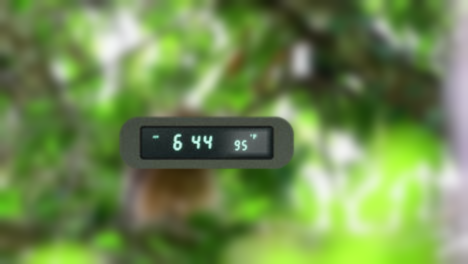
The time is 6h44
